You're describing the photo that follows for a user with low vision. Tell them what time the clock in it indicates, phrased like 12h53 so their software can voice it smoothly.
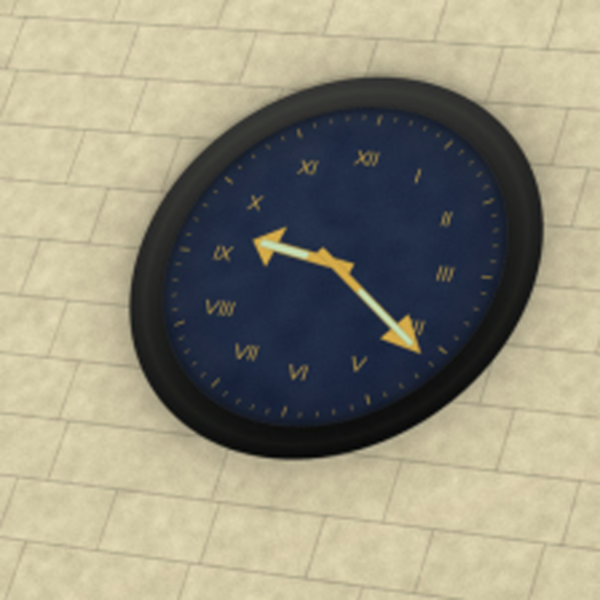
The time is 9h21
